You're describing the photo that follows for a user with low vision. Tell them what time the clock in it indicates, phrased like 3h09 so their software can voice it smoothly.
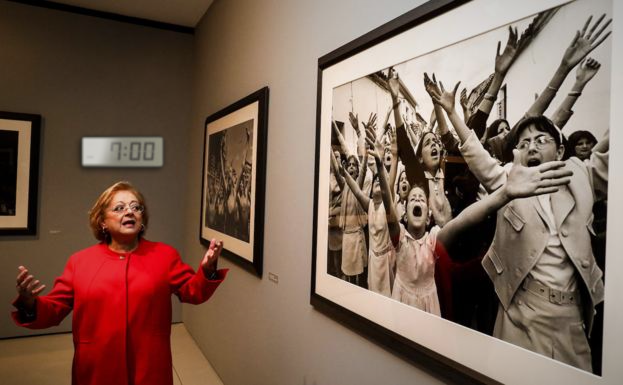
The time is 7h00
